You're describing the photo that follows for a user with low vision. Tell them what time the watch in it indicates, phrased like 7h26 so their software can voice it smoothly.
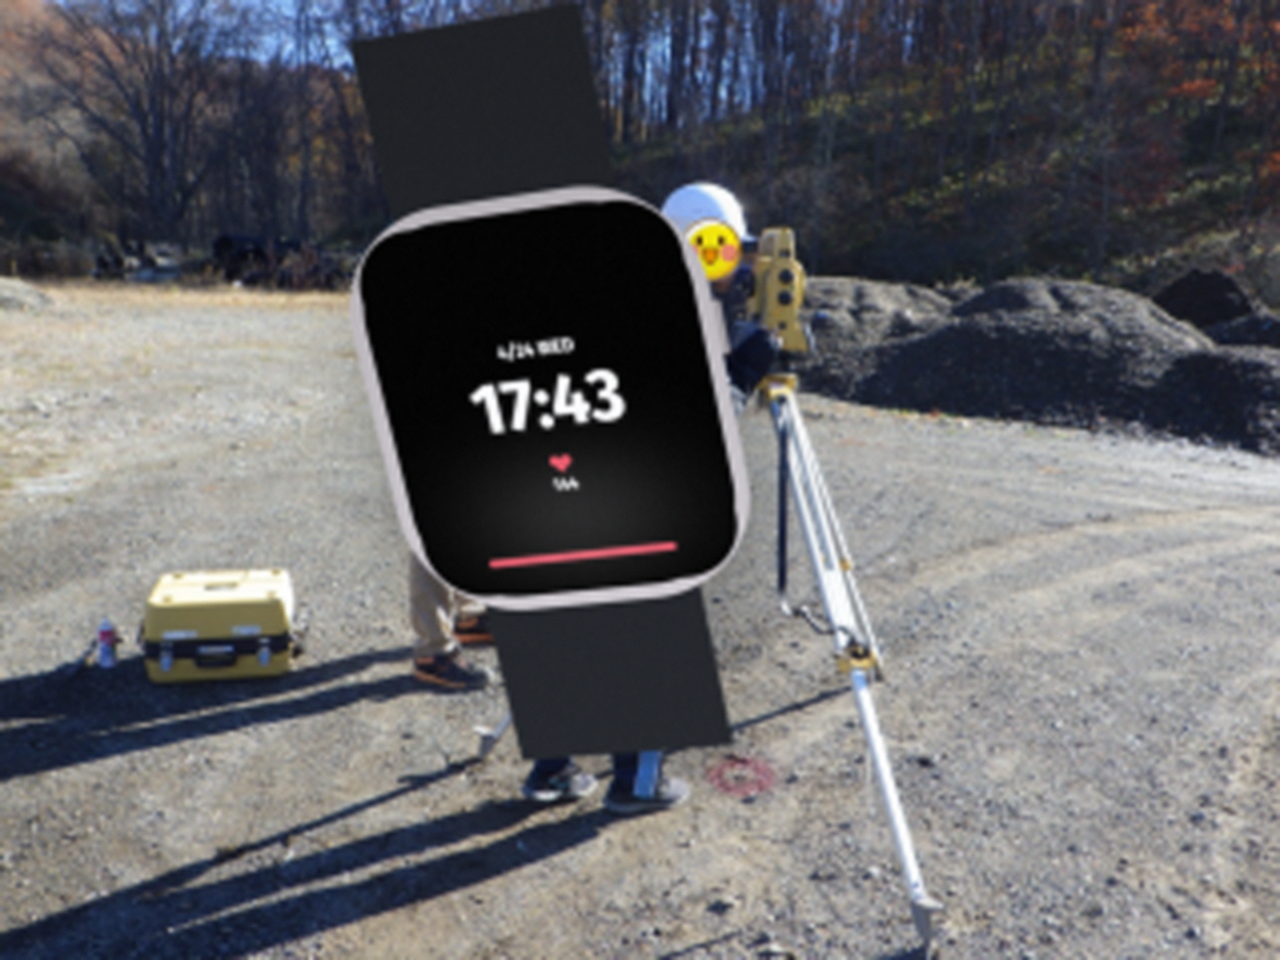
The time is 17h43
